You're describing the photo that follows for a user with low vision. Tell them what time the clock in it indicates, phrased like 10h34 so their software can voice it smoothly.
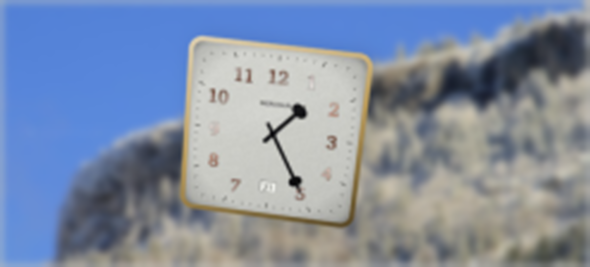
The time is 1h25
